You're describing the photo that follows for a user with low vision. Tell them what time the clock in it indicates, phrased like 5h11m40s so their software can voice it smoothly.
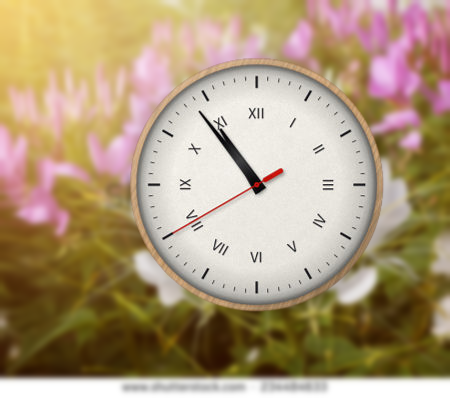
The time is 10h53m40s
